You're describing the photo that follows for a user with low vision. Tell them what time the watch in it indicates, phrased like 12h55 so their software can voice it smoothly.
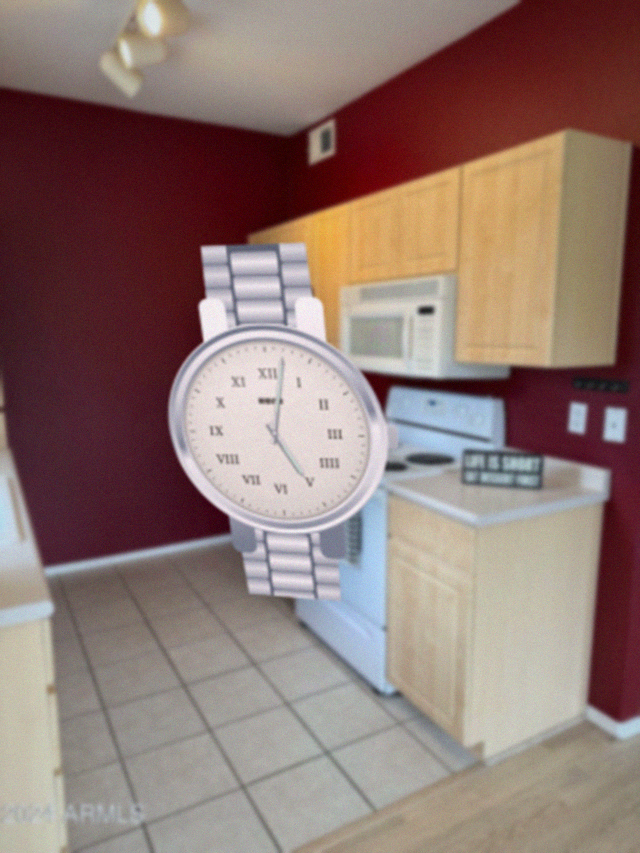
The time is 5h02
